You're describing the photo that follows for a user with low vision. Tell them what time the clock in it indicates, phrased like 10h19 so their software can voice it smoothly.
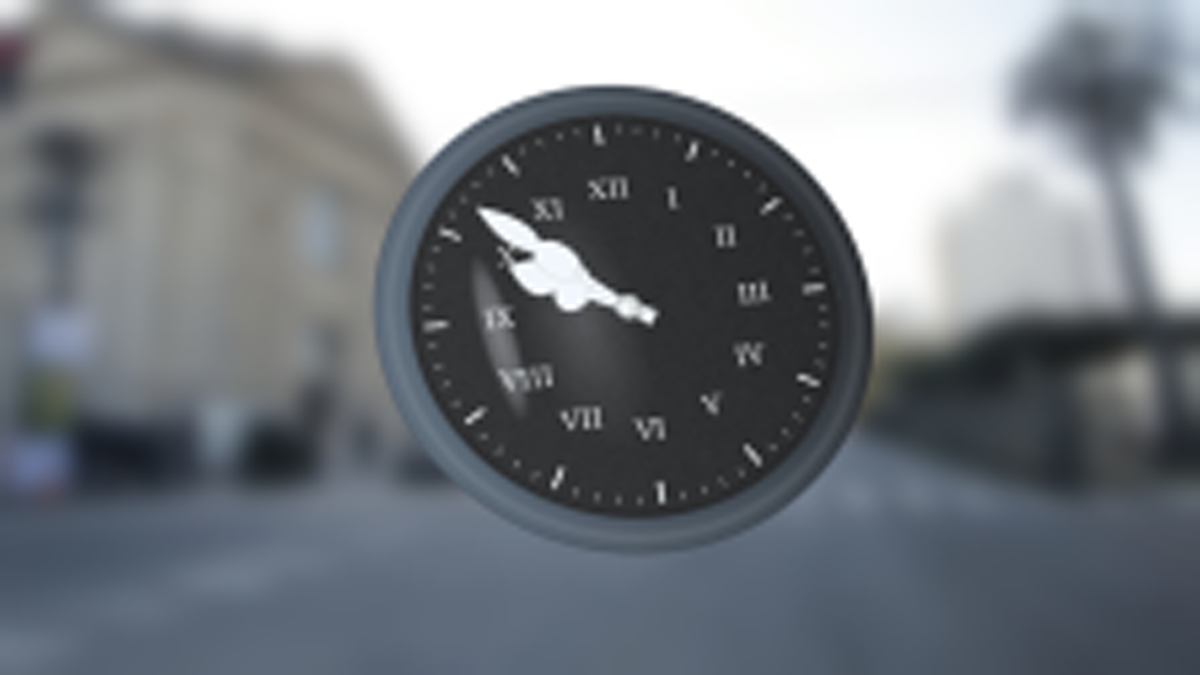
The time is 9h52
